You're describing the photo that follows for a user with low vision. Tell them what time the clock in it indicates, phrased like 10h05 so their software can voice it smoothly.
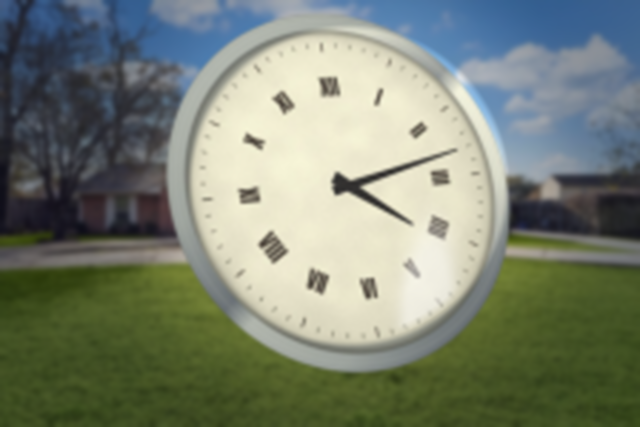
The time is 4h13
